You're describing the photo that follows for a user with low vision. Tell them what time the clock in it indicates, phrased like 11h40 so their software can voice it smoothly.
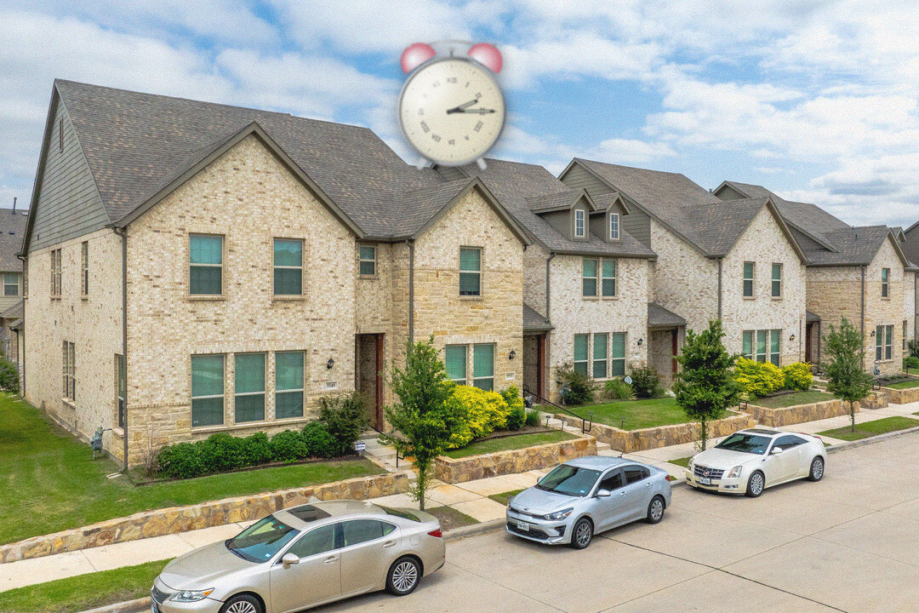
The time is 2h15
